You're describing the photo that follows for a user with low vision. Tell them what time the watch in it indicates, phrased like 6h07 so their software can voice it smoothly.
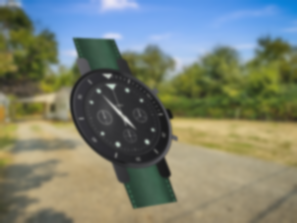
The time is 4h55
